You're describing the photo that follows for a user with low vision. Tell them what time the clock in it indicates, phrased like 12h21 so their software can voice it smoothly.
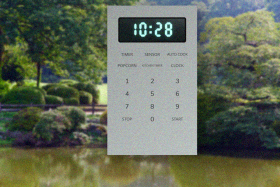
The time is 10h28
